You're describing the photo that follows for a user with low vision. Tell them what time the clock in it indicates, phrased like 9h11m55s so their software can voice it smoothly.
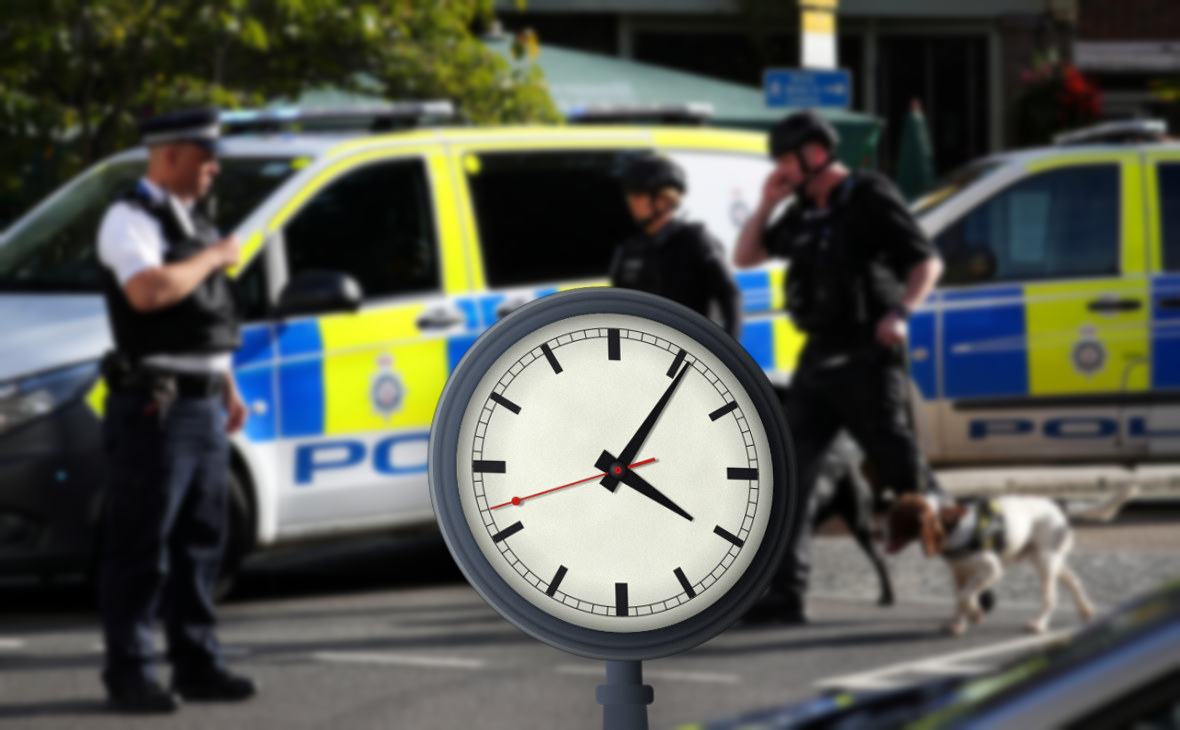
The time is 4h05m42s
